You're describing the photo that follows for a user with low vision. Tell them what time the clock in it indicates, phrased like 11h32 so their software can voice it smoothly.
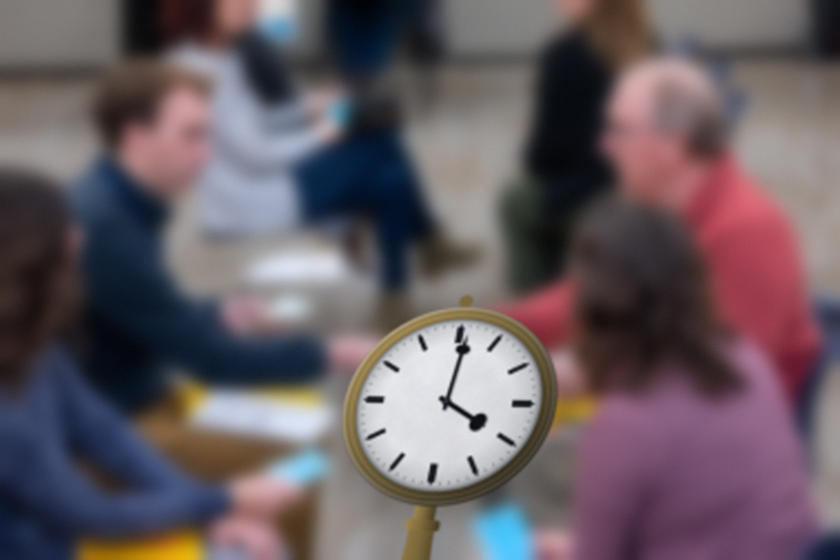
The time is 4h01
